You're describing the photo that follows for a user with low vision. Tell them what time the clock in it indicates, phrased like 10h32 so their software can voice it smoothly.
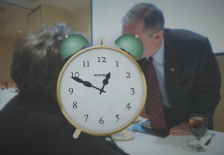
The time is 12h49
